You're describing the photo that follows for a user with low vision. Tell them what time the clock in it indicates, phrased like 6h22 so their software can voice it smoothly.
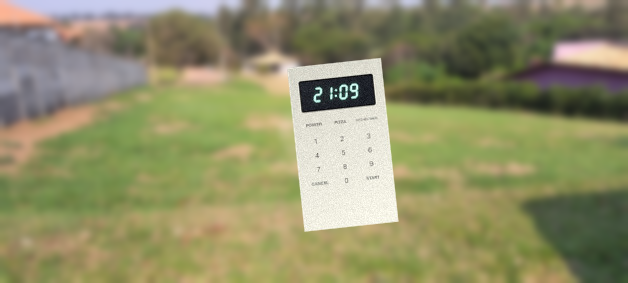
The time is 21h09
